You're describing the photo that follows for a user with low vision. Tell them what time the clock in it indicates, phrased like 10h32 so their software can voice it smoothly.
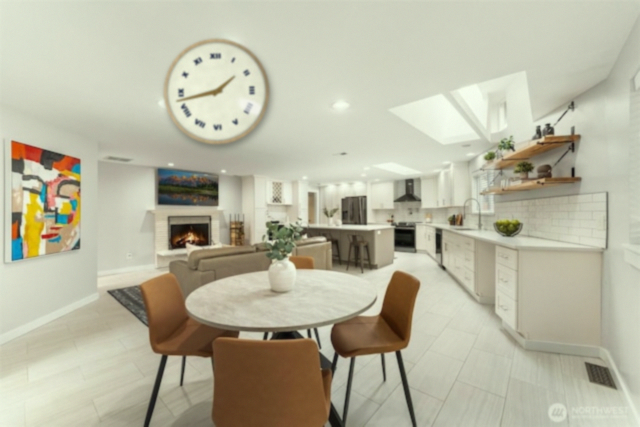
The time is 1h43
